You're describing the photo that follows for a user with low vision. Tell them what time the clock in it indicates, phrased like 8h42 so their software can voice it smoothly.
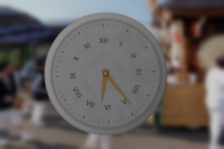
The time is 6h24
